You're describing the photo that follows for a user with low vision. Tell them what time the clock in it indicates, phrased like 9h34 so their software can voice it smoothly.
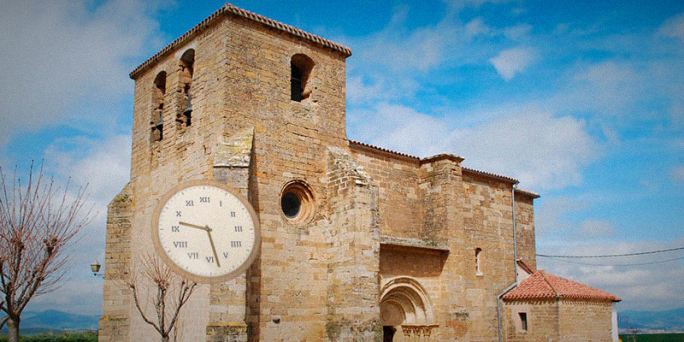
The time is 9h28
